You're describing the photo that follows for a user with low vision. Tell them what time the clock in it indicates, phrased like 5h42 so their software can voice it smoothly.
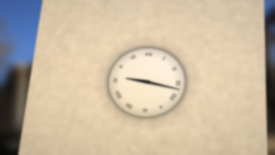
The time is 9h17
